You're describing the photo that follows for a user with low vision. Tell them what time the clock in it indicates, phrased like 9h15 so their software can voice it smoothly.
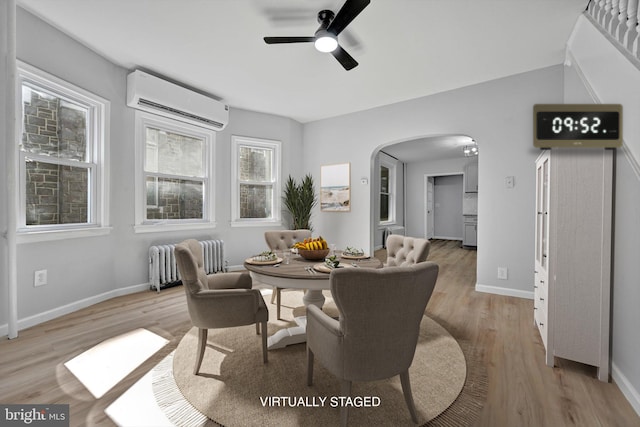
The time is 9h52
